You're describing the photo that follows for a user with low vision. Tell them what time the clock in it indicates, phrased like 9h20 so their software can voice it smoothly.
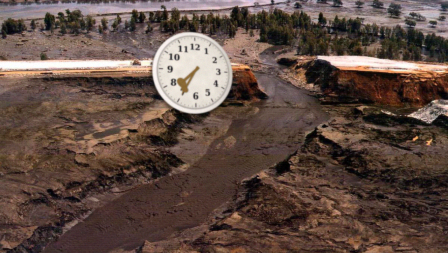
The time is 7h35
